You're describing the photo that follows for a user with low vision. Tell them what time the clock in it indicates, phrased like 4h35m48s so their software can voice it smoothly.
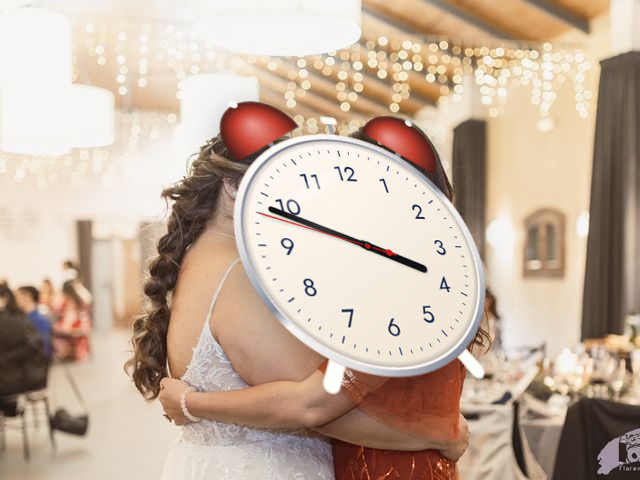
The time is 3h48m48s
